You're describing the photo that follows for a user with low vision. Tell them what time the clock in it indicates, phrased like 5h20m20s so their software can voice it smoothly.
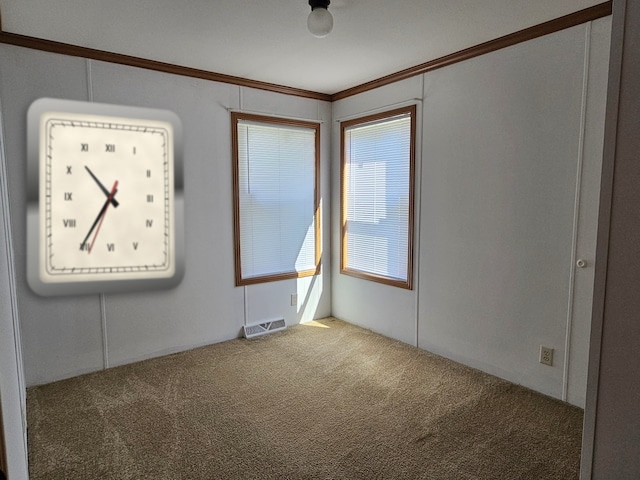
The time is 10h35m34s
